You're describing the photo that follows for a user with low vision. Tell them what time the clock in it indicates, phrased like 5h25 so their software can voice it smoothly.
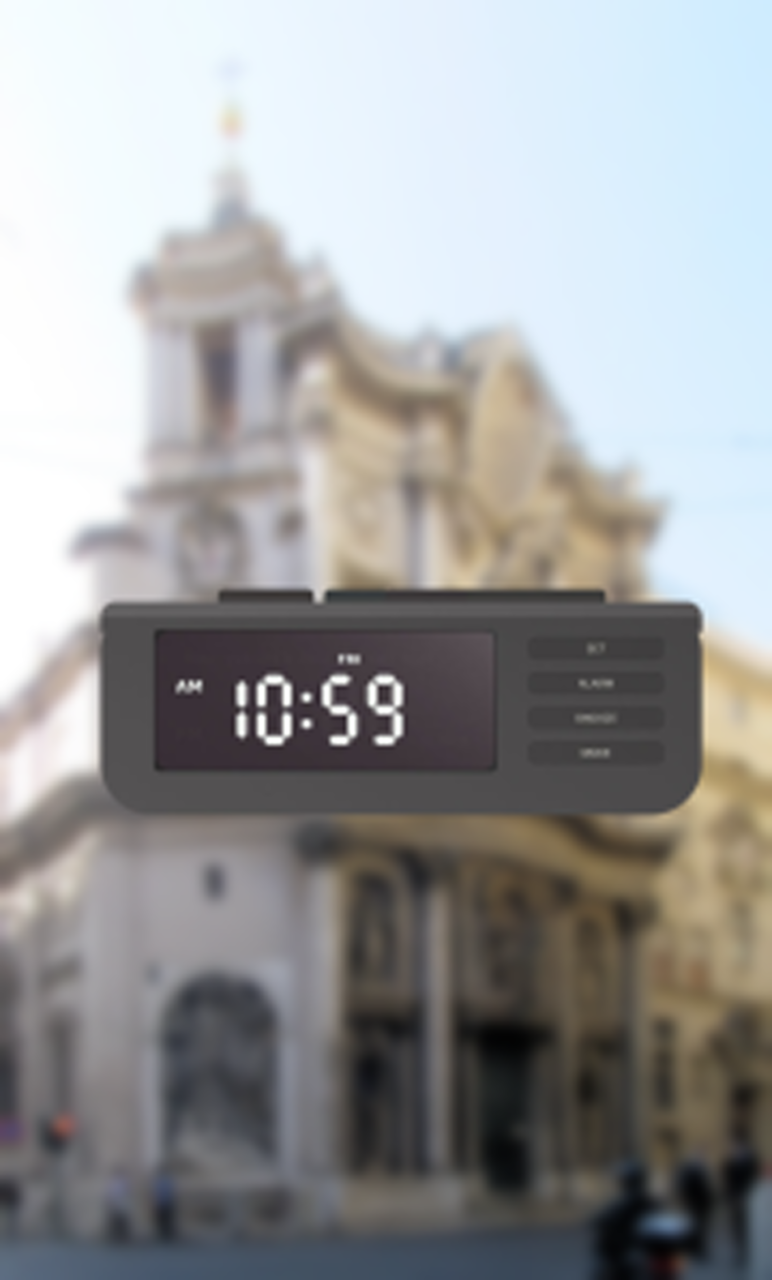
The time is 10h59
